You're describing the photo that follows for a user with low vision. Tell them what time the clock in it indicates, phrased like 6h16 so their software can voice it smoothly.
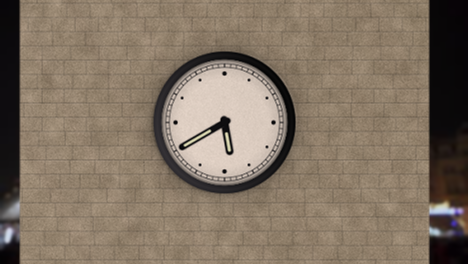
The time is 5h40
